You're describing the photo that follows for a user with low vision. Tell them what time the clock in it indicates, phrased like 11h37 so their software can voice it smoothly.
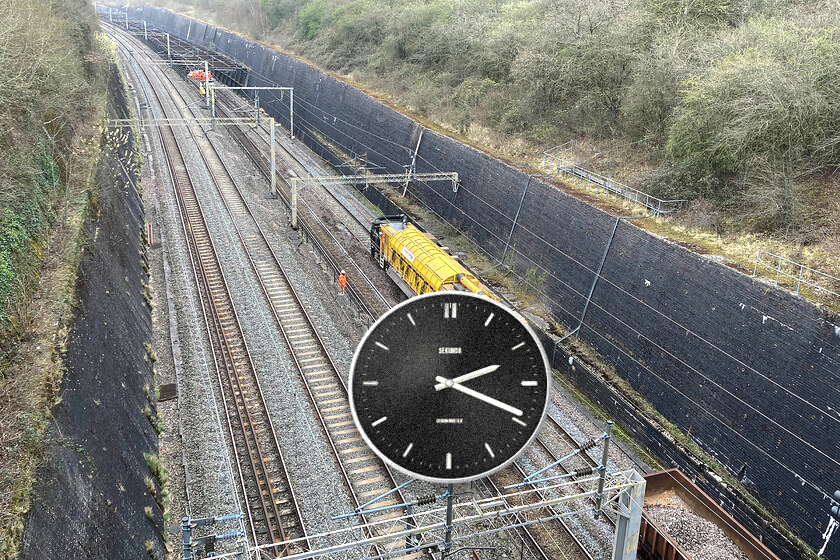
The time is 2h19
